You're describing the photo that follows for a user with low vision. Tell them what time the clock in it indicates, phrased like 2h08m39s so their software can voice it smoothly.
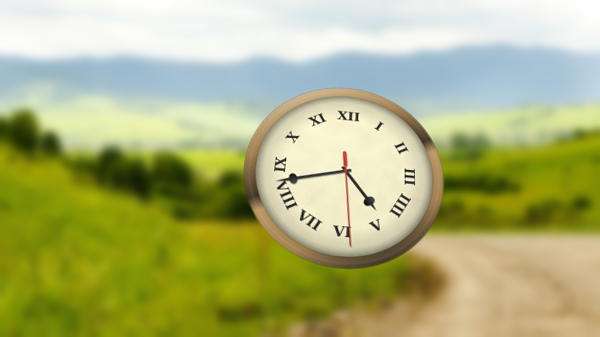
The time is 4h42m29s
